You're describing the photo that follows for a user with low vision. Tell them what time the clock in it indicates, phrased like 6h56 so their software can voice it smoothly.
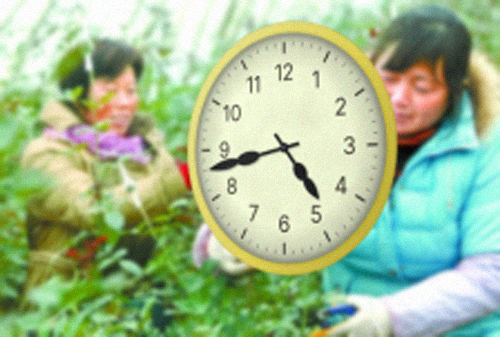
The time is 4h43
